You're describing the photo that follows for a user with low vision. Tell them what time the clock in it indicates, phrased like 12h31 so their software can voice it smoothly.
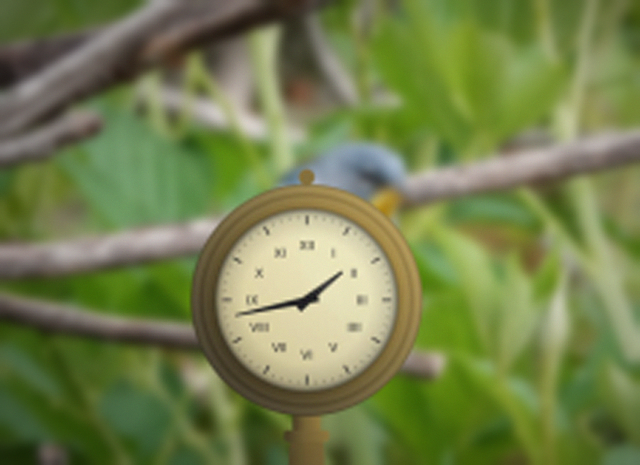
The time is 1h43
